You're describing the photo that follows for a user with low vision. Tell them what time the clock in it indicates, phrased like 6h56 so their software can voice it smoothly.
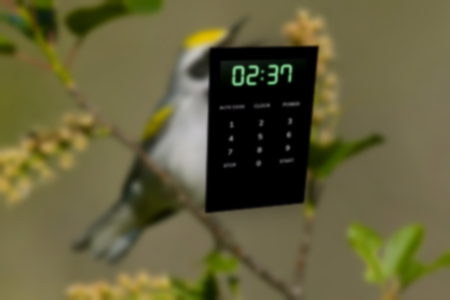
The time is 2h37
